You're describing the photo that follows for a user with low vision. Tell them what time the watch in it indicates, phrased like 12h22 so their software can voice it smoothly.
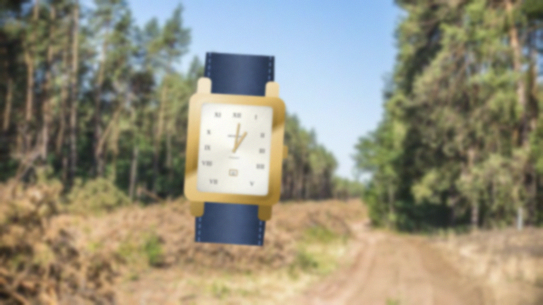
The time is 1h01
